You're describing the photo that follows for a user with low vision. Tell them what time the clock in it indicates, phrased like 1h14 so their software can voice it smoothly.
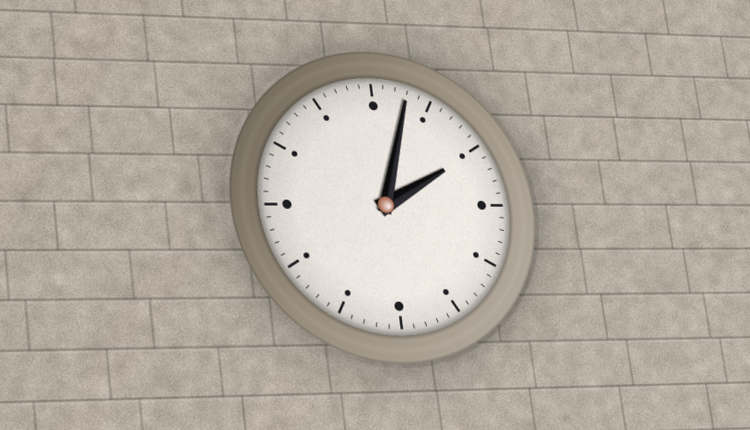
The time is 2h03
